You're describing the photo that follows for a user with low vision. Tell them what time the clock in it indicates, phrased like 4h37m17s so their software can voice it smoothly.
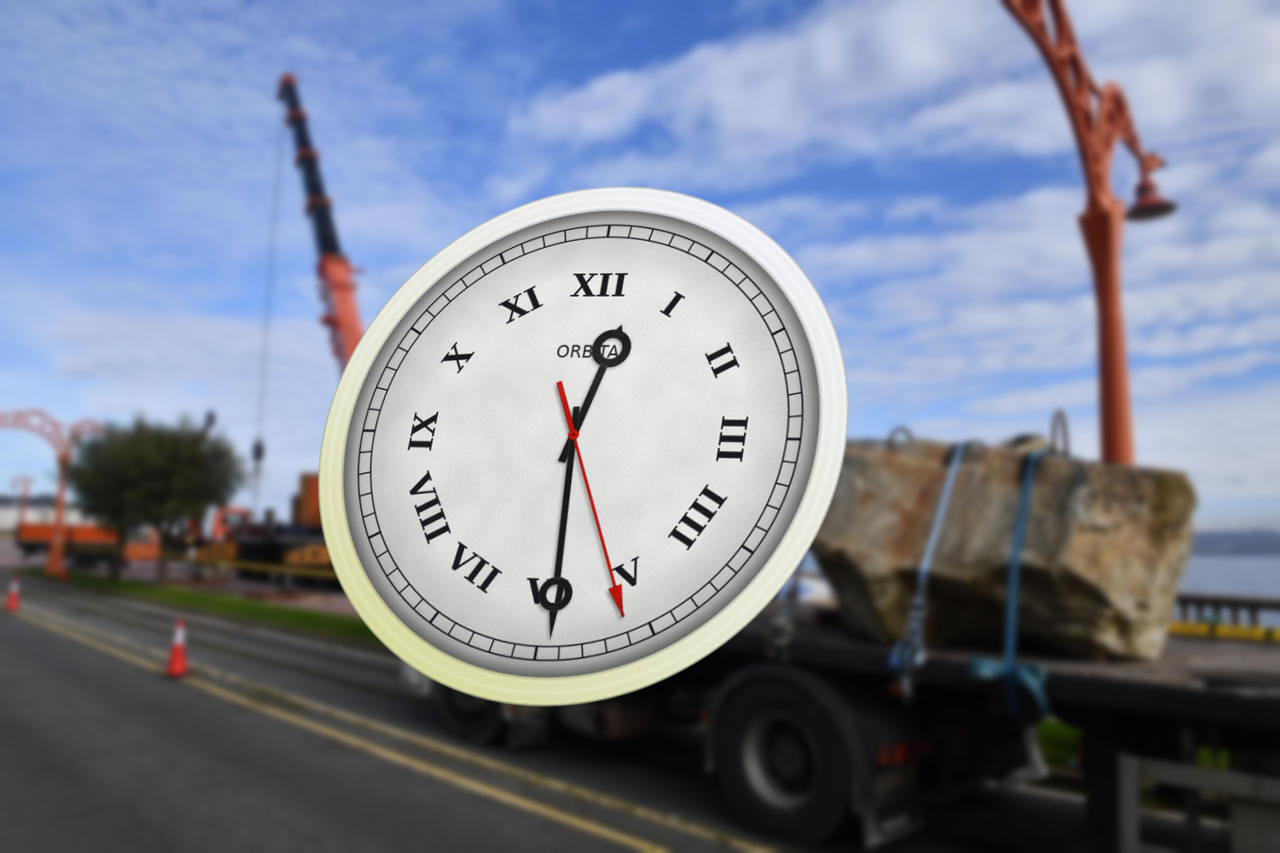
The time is 12h29m26s
